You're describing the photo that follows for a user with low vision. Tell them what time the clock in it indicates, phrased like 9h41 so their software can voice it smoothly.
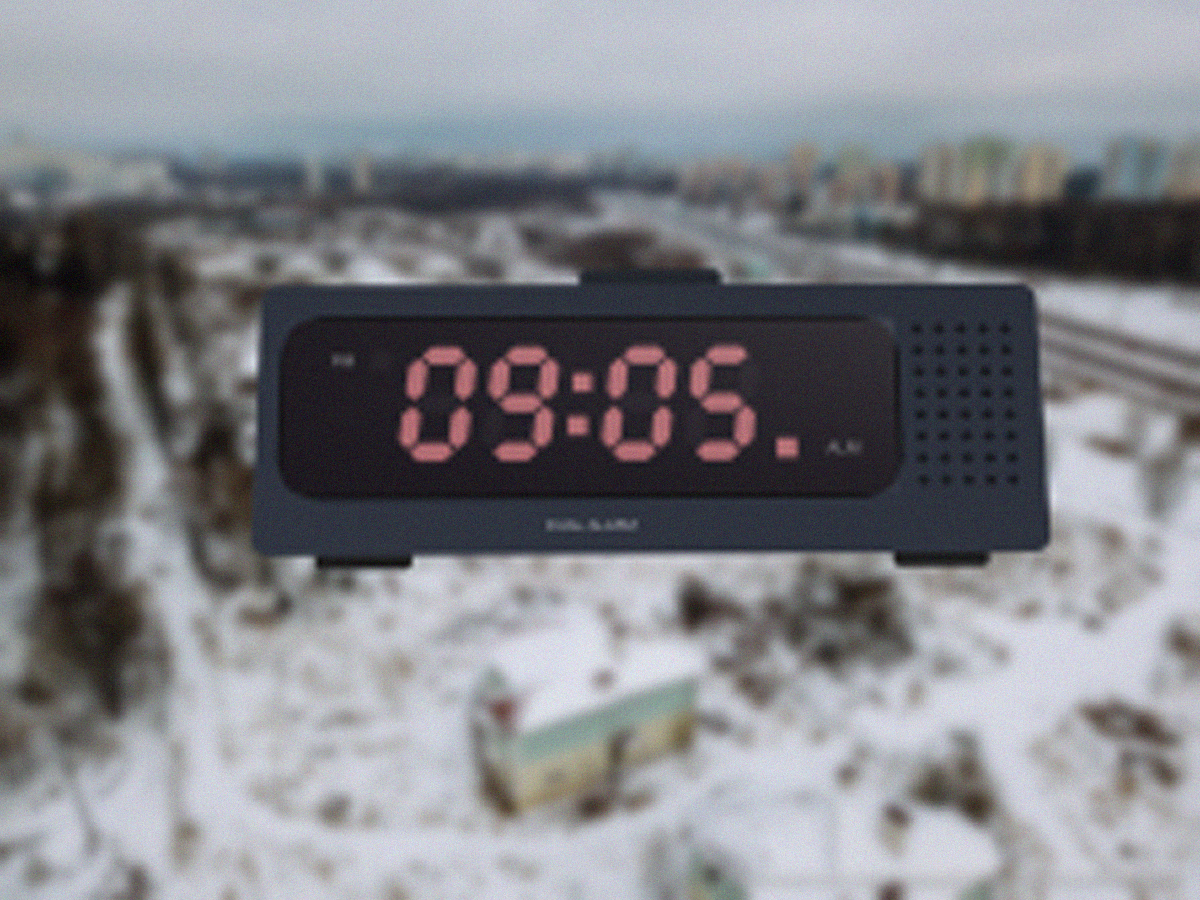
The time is 9h05
